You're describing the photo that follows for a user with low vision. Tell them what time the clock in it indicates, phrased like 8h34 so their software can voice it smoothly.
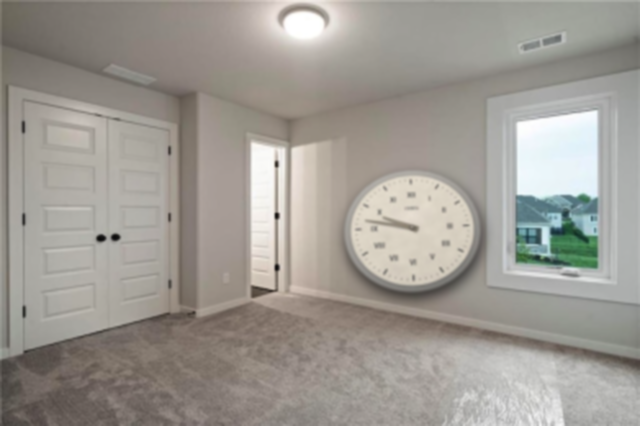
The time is 9h47
